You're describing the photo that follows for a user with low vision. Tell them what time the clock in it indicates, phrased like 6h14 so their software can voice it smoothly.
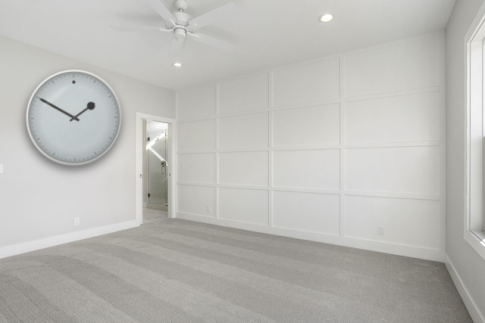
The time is 1h50
